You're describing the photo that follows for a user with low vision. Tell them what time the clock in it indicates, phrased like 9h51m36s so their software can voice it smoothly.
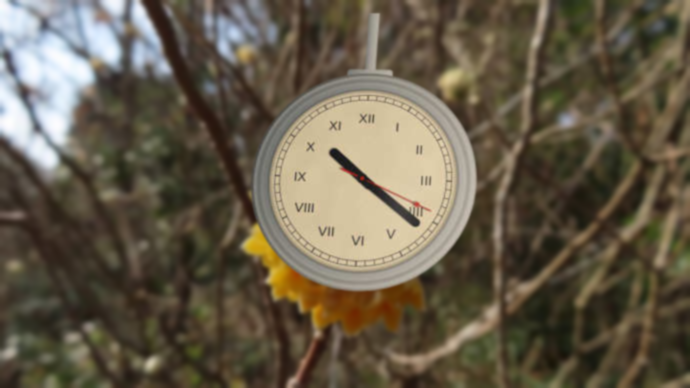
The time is 10h21m19s
